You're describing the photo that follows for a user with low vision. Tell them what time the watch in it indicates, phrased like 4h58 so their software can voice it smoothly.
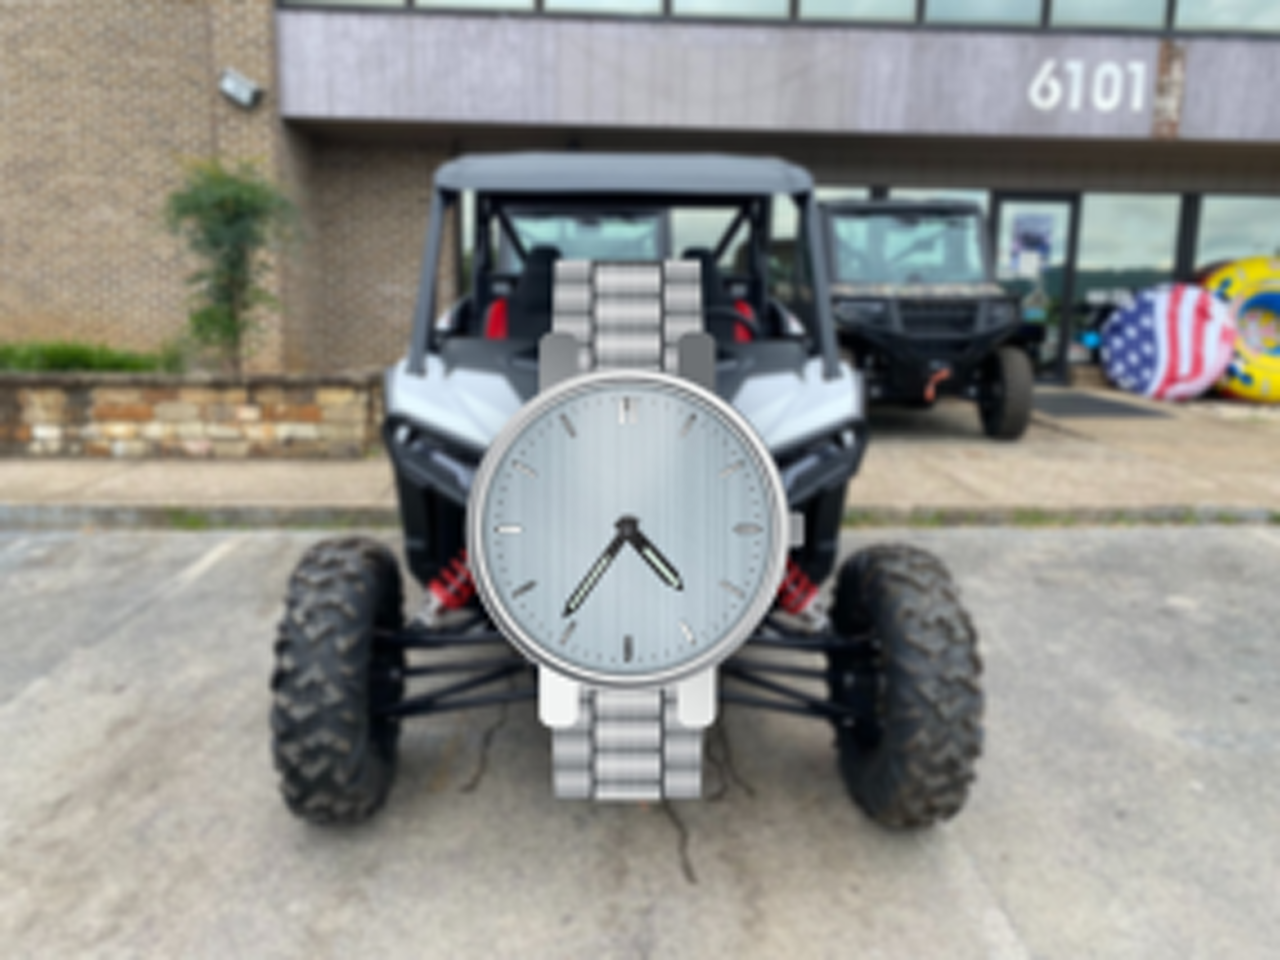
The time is 4h36
